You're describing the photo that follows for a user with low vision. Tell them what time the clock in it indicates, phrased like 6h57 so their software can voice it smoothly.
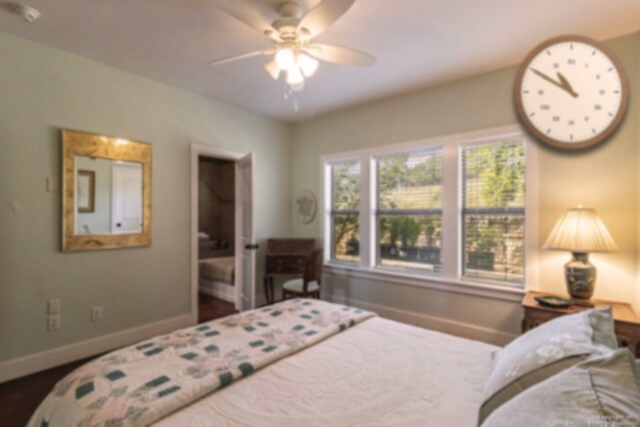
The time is 10h50
